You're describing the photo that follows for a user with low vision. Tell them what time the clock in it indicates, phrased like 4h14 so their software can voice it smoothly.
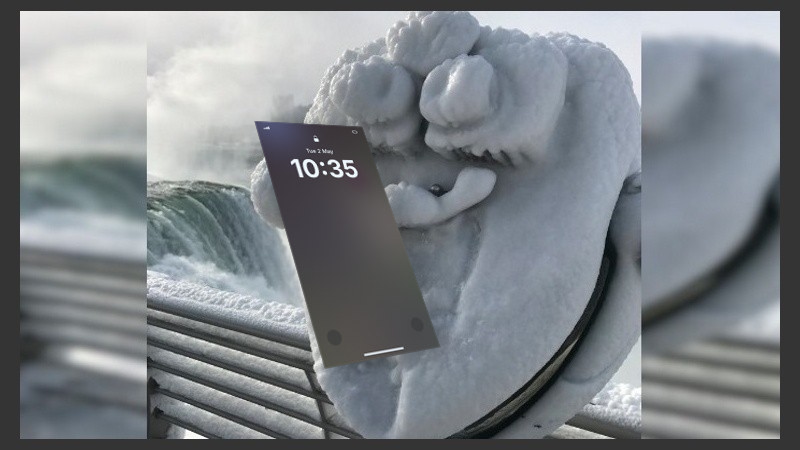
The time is 10h35
